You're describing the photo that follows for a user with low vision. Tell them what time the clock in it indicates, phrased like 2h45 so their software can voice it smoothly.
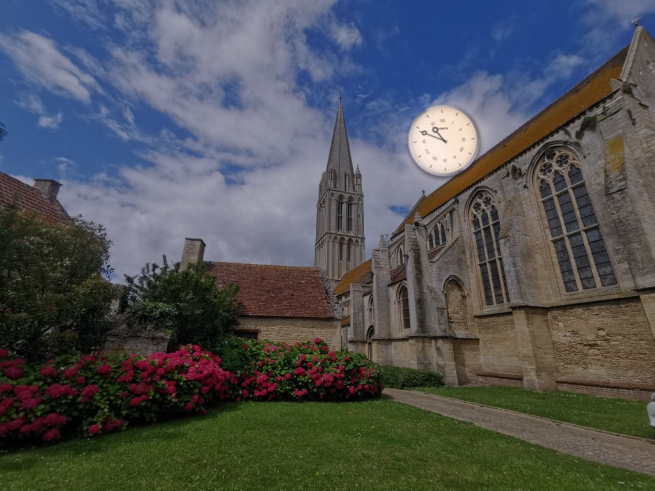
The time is 10h49
